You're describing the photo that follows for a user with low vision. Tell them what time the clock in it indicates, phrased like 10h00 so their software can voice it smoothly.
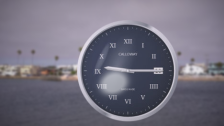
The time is 9h15
